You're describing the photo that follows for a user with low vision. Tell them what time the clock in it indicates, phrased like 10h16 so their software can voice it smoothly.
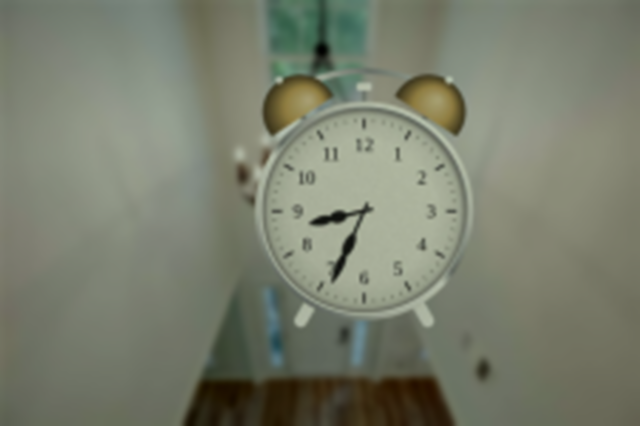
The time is 8h34
